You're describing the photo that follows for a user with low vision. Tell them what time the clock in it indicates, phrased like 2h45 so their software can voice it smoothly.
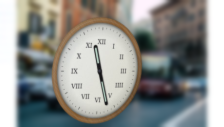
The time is 11h27
